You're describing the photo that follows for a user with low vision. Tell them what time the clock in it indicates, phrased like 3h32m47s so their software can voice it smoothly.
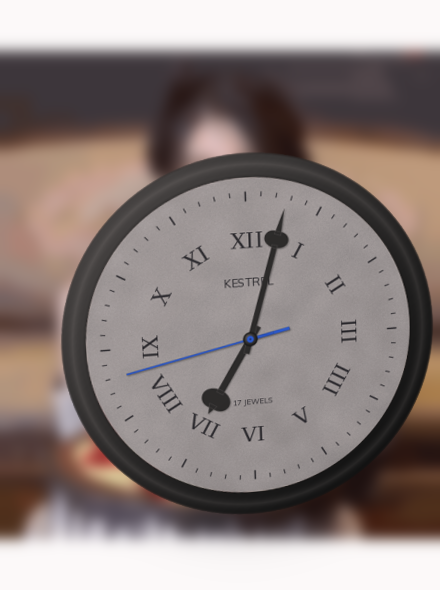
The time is 7h02m43s
